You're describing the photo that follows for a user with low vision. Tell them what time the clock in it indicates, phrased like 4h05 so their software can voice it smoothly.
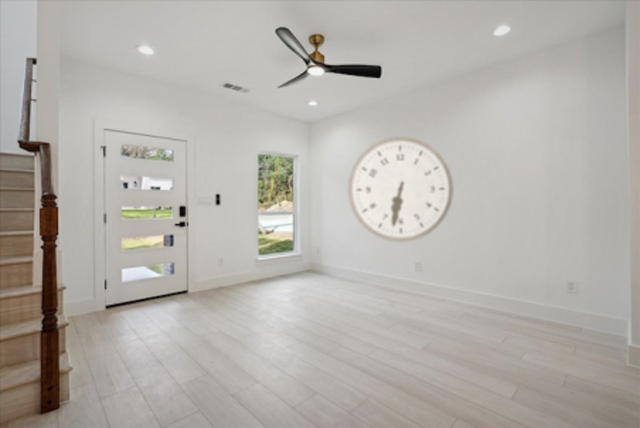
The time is 6h32
